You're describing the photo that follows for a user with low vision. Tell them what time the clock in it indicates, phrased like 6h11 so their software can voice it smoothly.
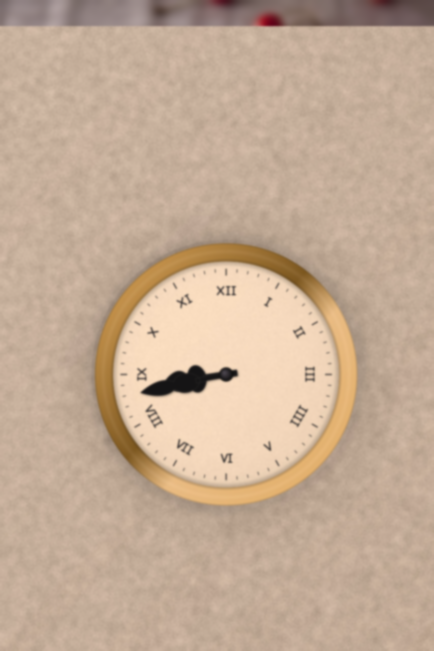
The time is 8h43
